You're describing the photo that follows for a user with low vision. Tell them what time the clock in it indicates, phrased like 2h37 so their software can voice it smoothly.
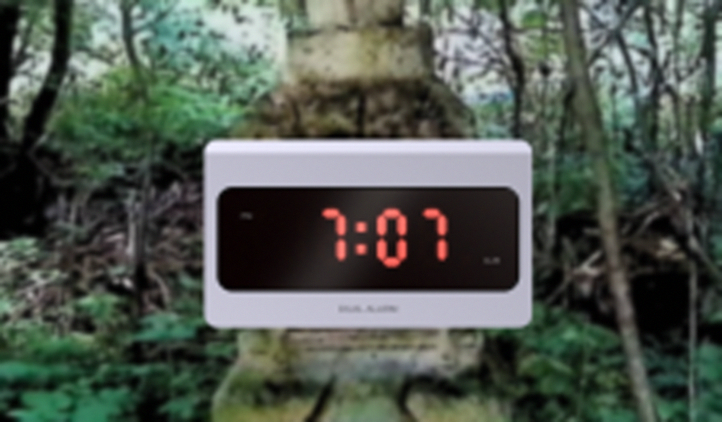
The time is 7h07
